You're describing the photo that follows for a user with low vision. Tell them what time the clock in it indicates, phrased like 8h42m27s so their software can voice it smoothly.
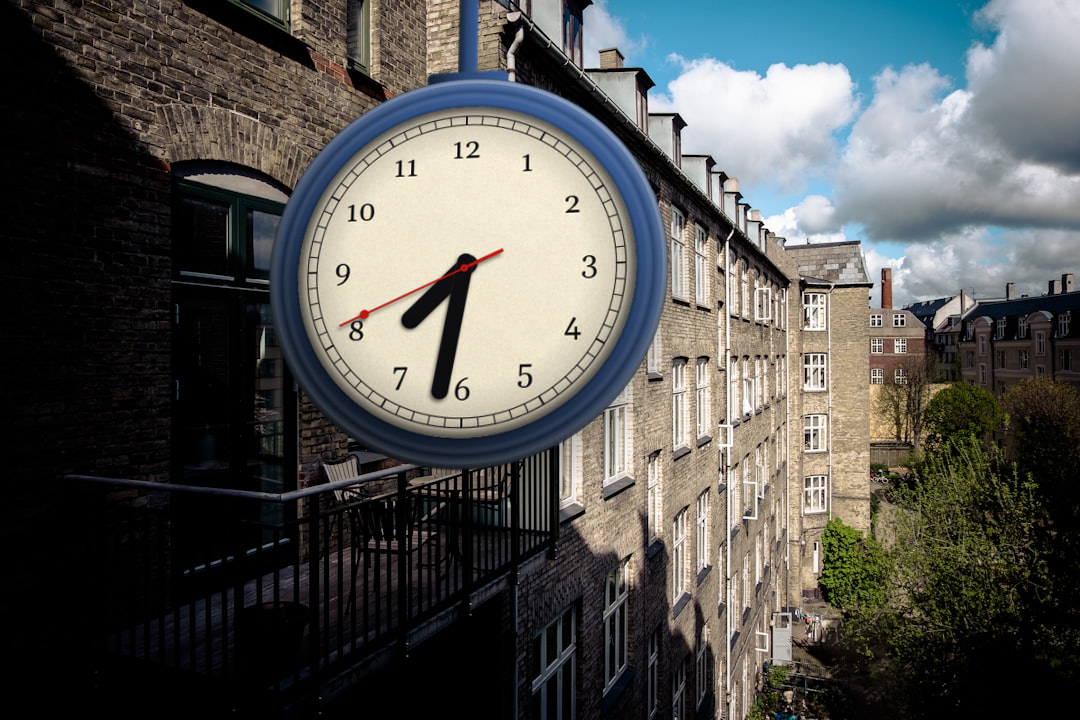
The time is 7h31m41s
